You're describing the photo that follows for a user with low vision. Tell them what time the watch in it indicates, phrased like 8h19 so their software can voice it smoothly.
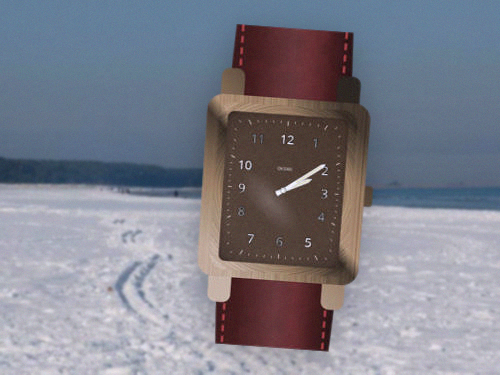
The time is 2h09
